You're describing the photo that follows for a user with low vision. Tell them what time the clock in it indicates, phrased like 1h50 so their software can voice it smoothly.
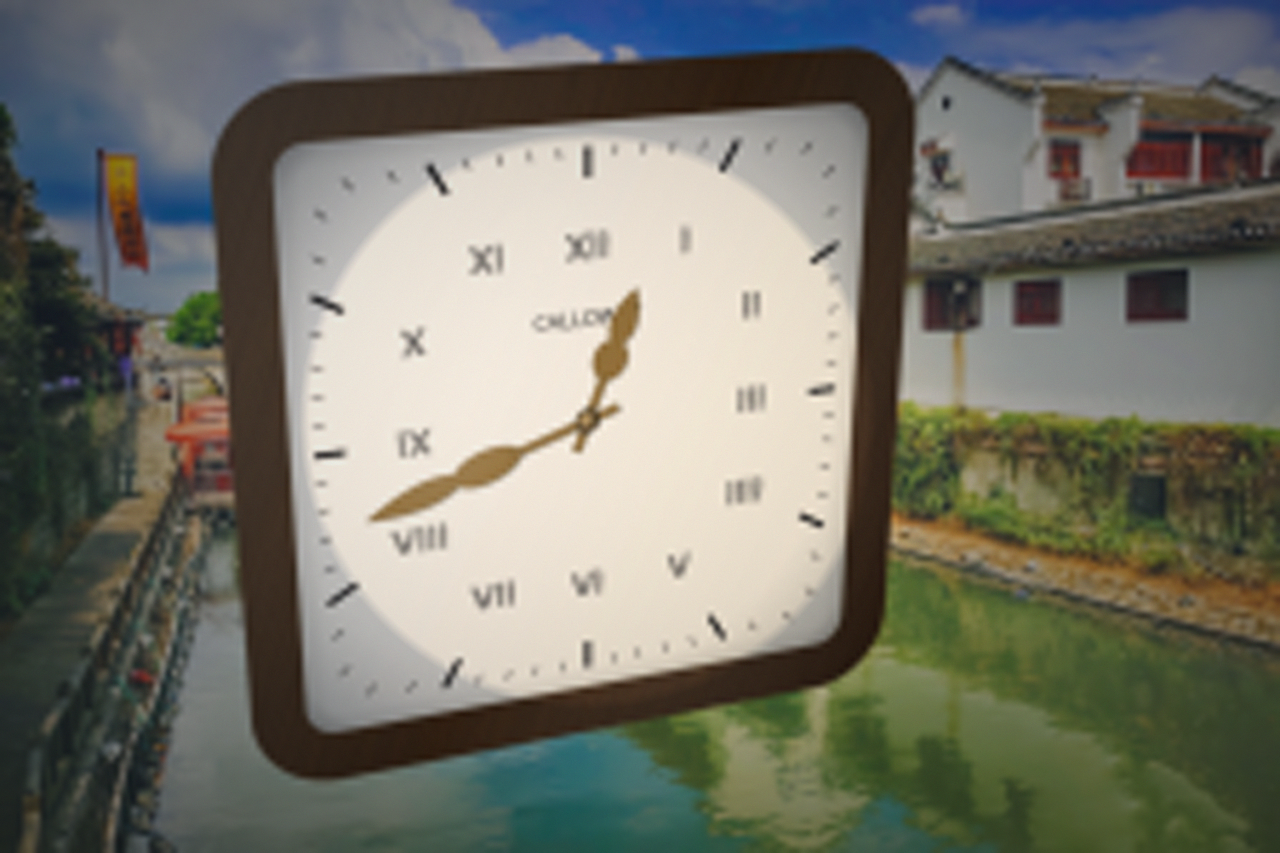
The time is 12h42
